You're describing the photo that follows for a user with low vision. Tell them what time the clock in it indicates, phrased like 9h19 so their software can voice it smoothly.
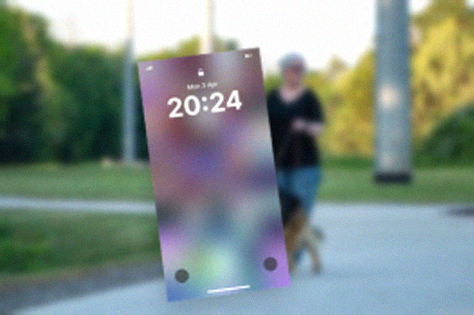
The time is 20h24
